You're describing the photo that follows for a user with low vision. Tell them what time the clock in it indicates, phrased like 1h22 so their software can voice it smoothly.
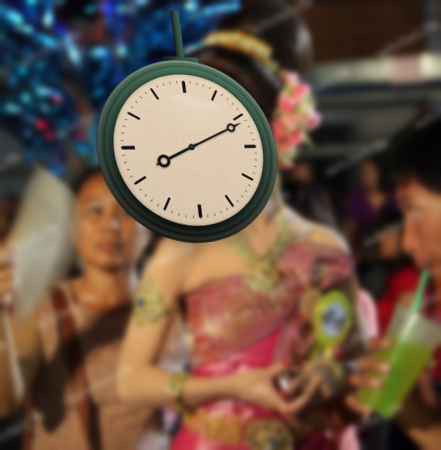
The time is 8h11
